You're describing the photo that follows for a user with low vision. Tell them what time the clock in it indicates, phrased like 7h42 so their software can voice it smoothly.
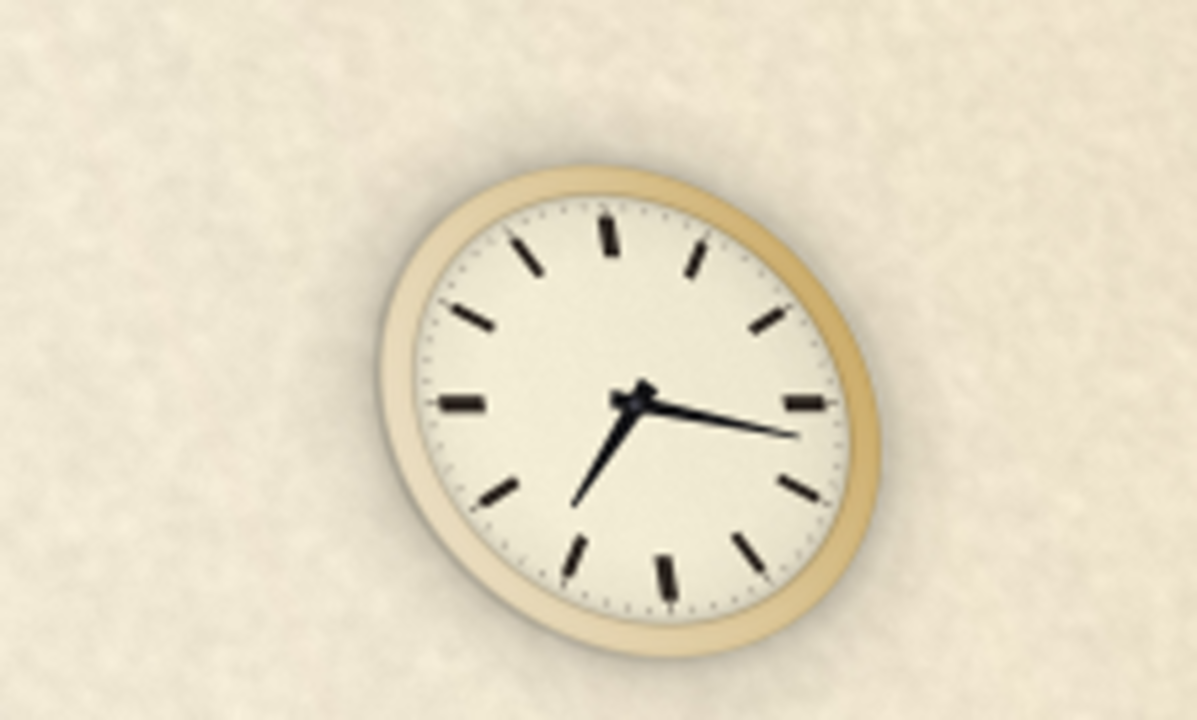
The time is 7h17
